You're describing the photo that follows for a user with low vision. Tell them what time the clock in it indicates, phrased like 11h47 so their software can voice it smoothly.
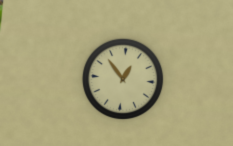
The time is 12h53
